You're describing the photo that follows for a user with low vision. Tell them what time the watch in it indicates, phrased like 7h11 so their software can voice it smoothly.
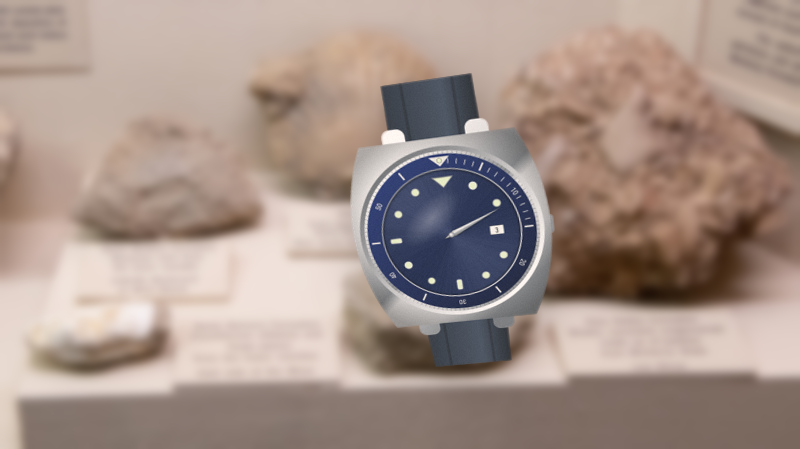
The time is 2h11
